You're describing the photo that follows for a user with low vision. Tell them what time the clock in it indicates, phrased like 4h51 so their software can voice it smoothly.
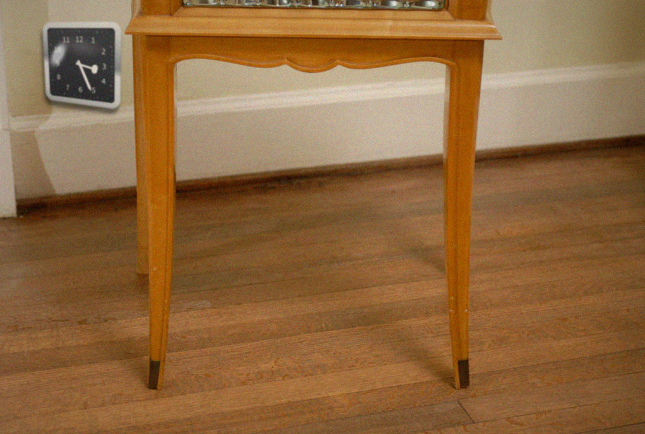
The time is 3h26
